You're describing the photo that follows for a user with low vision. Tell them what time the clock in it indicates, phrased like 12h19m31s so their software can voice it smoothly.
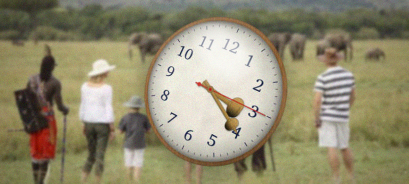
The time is 3h20m15s
